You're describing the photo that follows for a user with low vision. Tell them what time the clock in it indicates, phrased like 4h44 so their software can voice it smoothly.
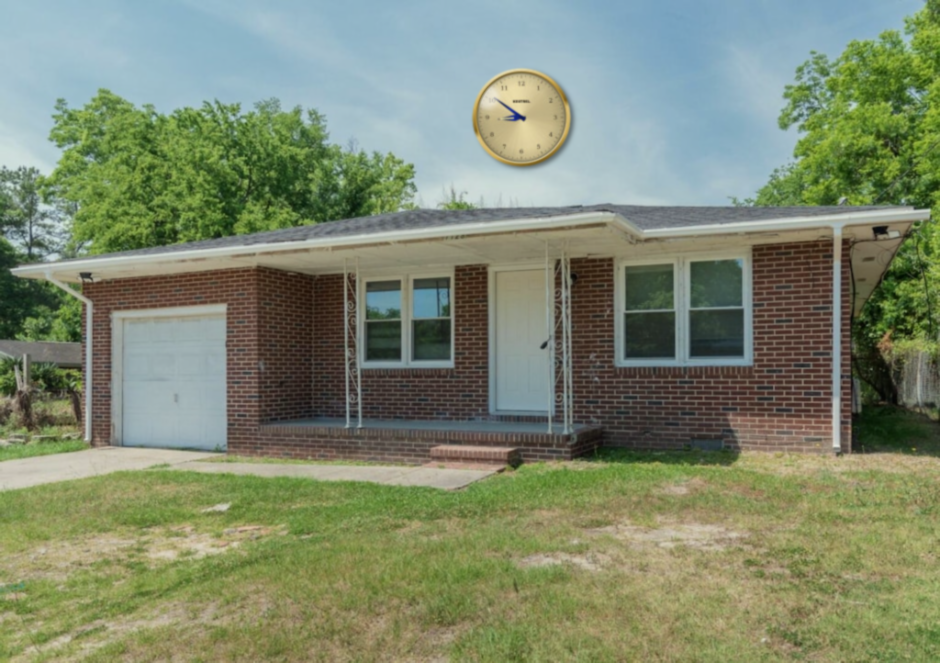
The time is 8h51
